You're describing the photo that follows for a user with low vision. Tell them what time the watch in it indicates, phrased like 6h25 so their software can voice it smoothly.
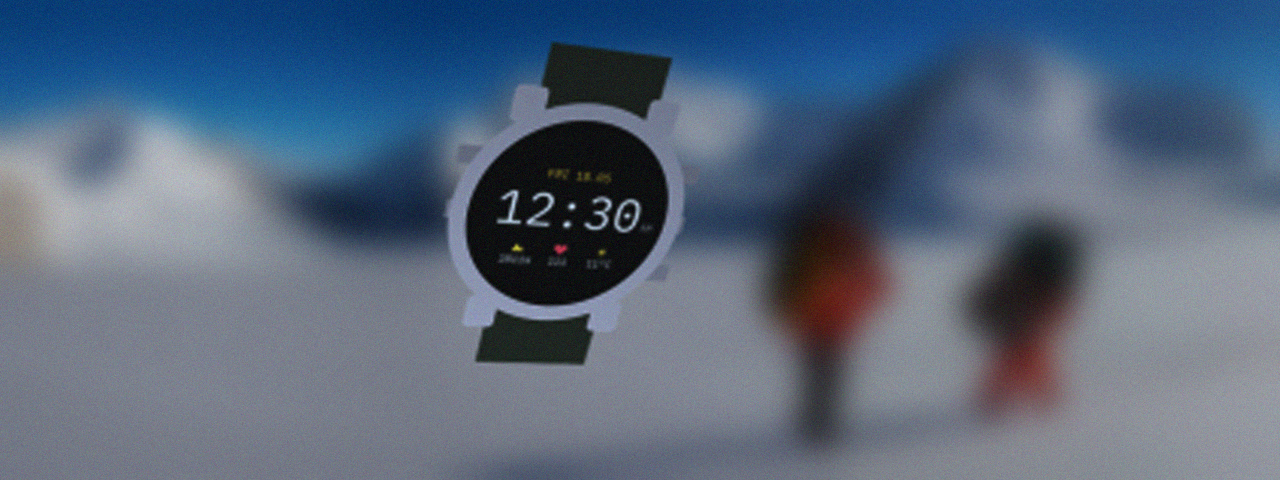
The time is 12h30
